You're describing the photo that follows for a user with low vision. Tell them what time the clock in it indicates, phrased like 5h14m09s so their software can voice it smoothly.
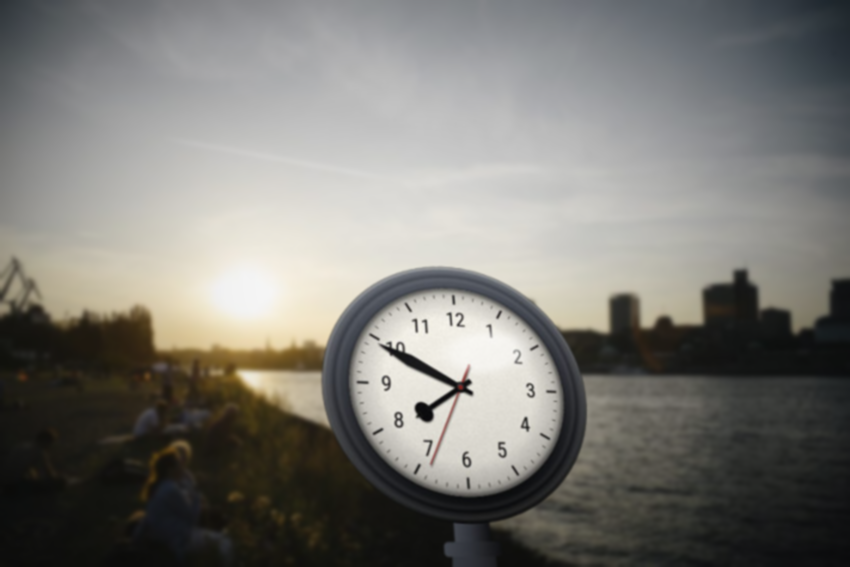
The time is 7h49m34s
